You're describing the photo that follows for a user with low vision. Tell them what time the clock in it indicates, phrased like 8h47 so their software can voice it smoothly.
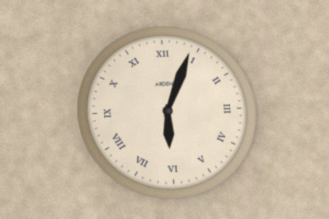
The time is 6h04
